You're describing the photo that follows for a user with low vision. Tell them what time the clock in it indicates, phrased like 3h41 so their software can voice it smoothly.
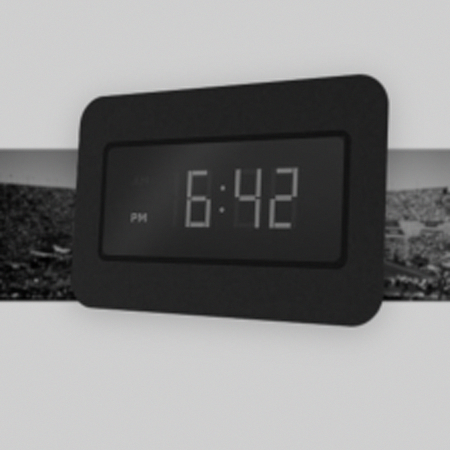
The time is 6h42
